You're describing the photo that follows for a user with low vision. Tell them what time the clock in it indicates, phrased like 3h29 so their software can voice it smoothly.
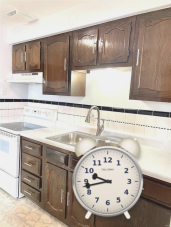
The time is 9h43
